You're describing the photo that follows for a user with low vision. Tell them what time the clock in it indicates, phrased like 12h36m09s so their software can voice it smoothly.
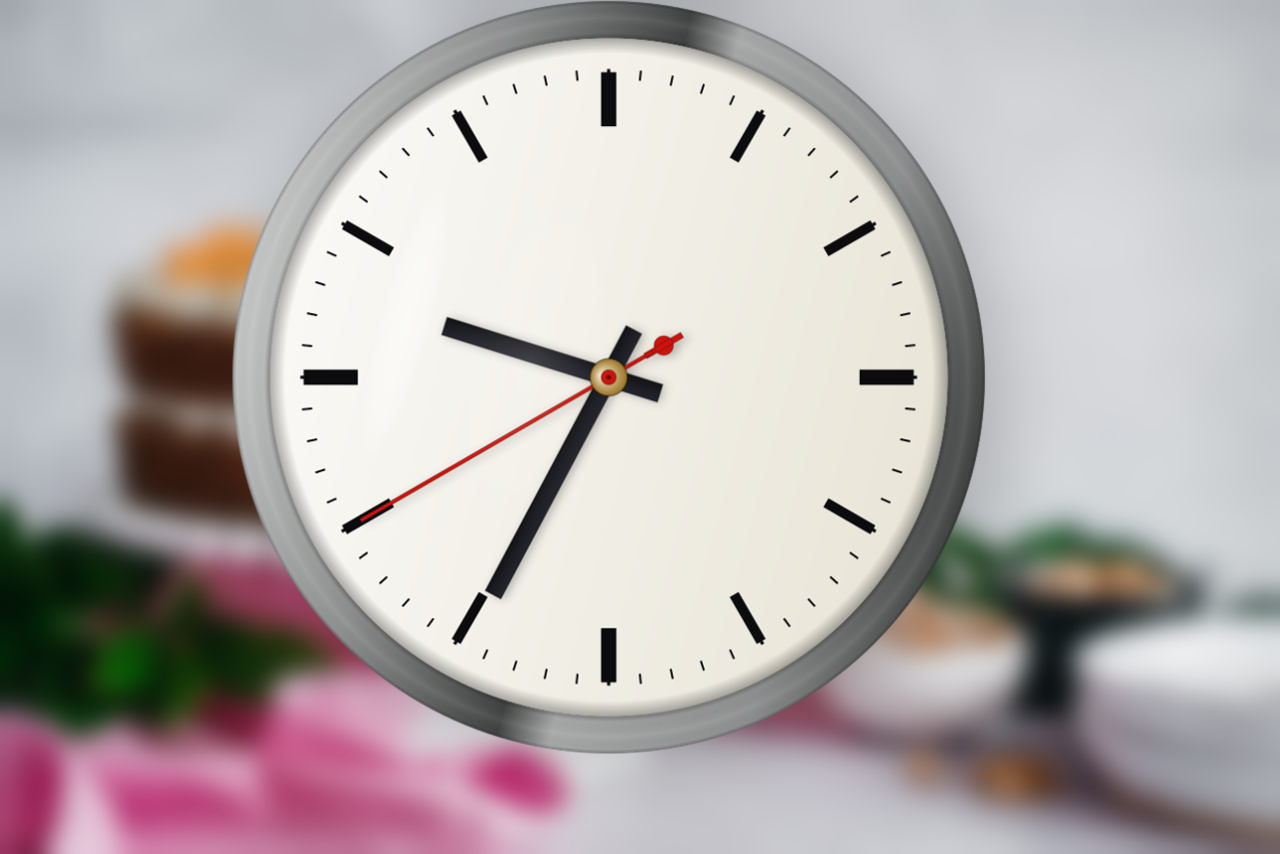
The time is 9h34m40s
